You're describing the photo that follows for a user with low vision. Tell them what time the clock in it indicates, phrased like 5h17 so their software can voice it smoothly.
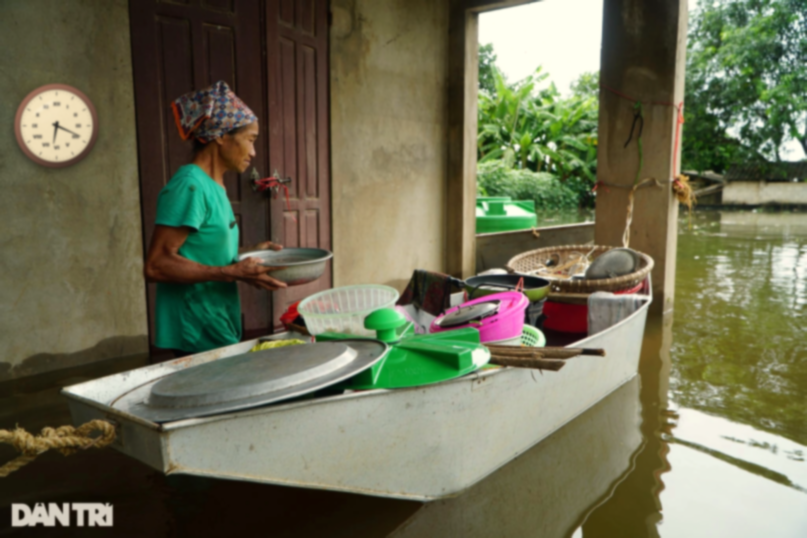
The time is 6h19
